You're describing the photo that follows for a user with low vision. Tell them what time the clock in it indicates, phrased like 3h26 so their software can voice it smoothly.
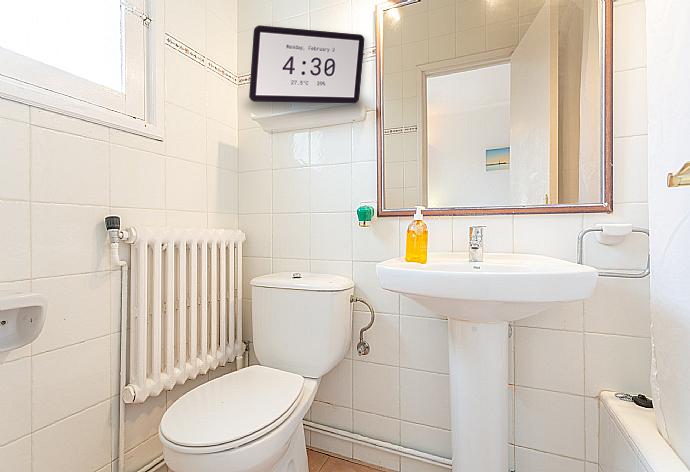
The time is 4h30
